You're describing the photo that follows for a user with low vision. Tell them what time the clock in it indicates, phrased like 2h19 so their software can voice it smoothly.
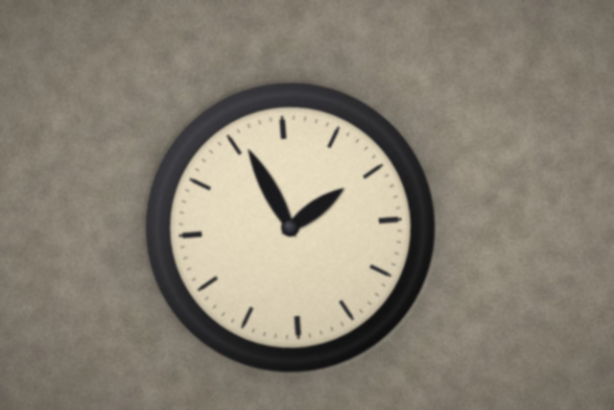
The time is 1h56
